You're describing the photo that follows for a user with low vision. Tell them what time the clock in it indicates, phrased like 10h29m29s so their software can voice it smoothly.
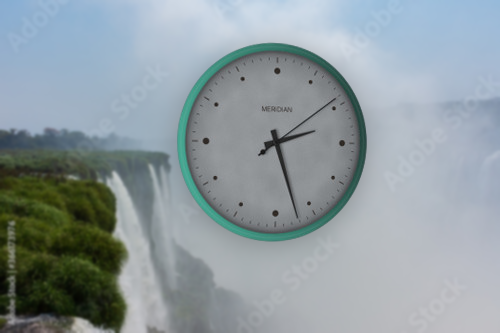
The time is 2h27m09s
